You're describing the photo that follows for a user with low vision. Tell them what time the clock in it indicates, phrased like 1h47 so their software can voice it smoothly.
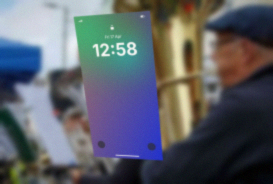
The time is 12h58
